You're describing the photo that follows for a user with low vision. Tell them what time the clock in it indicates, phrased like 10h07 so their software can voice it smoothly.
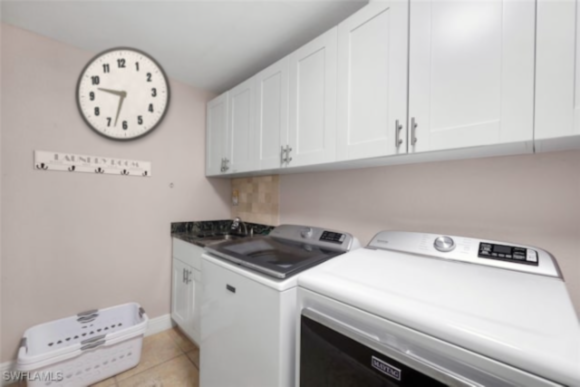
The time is 9h33
